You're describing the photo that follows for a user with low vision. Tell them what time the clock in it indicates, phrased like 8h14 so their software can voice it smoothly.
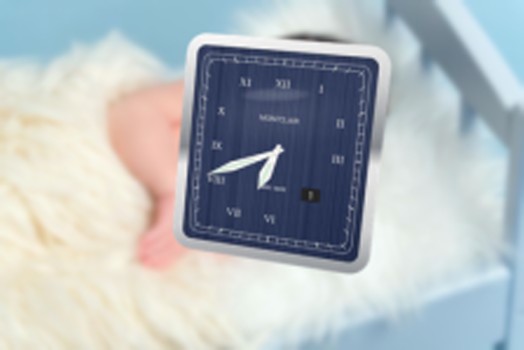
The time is 6h41
